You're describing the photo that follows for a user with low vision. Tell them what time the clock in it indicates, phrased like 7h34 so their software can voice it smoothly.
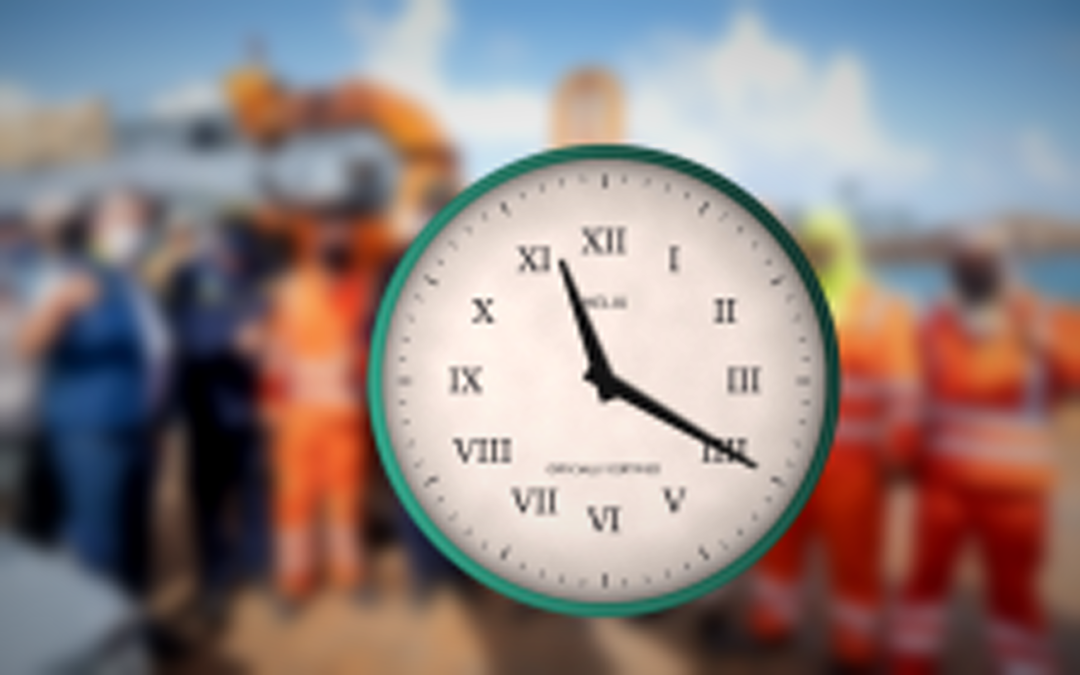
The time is 11h20
